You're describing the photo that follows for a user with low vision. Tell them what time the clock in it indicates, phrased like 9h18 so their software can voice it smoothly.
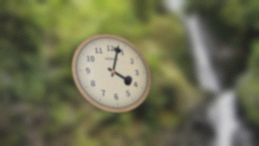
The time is 4h03
